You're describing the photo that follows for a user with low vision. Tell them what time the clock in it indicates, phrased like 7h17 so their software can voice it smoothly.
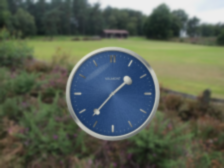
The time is 1h37
